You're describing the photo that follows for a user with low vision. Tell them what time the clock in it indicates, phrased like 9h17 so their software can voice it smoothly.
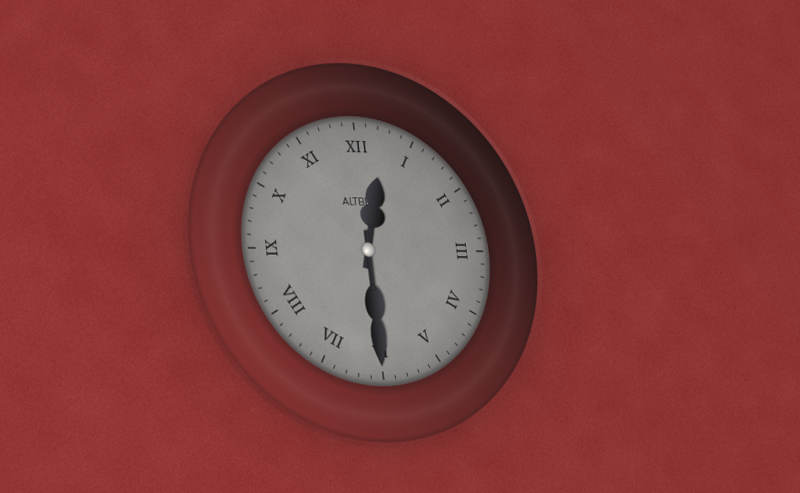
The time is 12h30
